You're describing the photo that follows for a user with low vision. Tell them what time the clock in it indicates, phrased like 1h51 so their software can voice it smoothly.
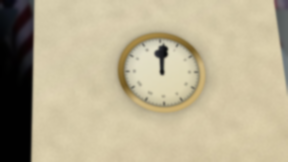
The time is 12h01
